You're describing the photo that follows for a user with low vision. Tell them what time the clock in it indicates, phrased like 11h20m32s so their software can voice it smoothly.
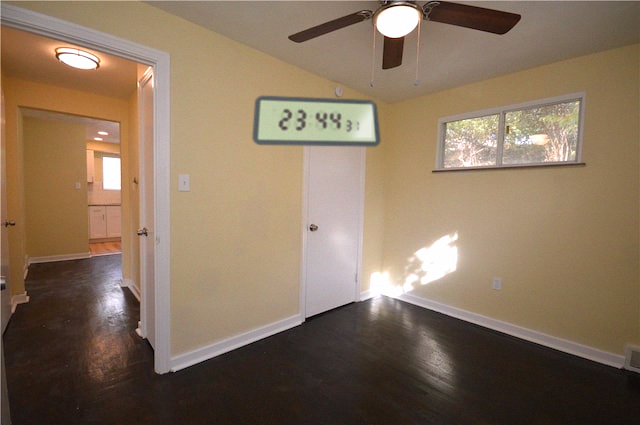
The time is 23h44m31s
